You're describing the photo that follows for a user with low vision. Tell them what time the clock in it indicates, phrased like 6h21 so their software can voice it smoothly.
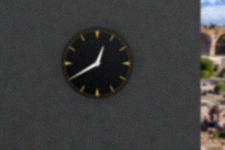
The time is 12h40
